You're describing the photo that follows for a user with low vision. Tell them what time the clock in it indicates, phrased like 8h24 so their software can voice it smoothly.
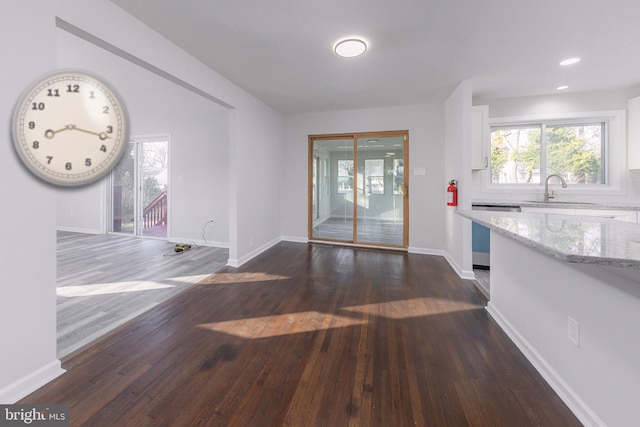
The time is 8h17
